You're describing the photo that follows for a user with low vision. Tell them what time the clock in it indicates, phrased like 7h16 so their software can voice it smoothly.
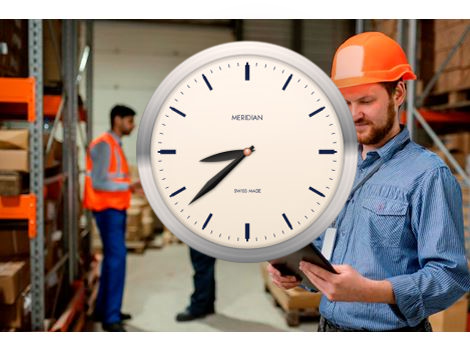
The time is 8h38
